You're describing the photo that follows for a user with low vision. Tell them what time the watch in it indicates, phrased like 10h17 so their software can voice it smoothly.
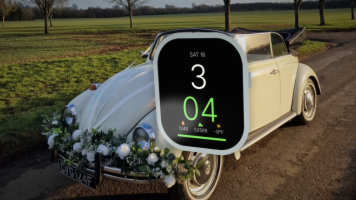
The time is 3h04
